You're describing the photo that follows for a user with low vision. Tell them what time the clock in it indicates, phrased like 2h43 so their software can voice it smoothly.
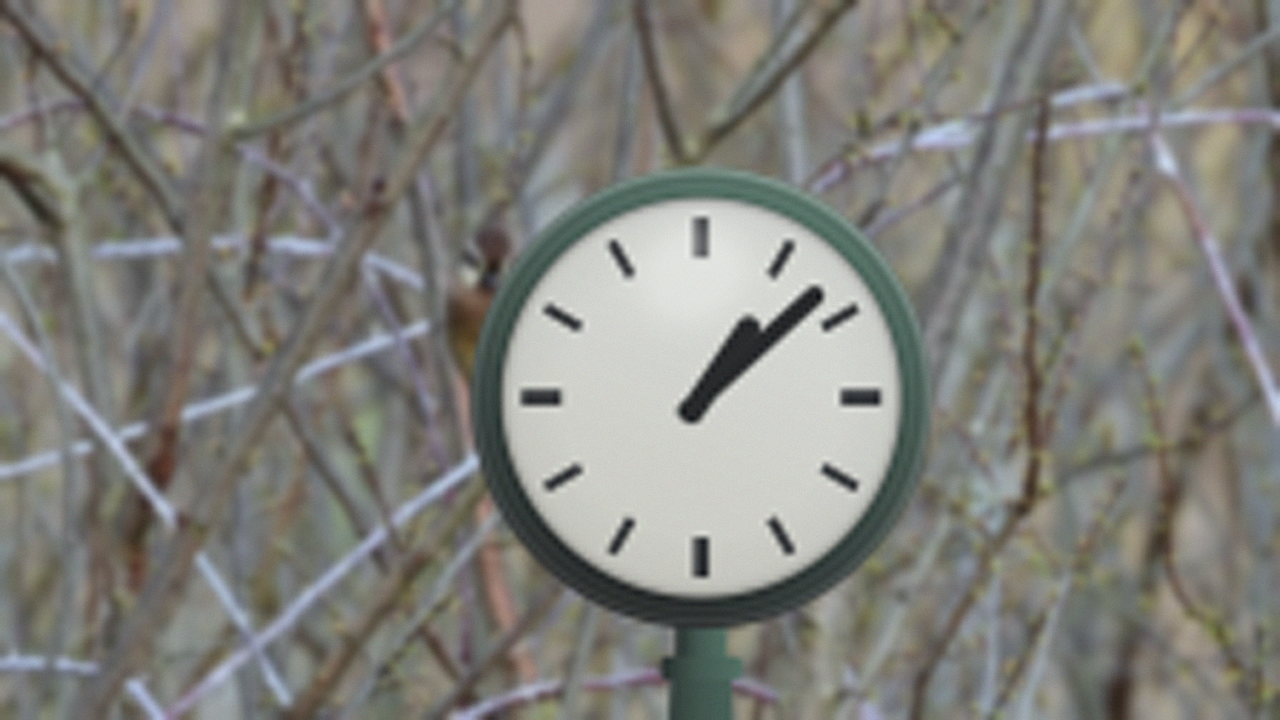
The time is 1h08
